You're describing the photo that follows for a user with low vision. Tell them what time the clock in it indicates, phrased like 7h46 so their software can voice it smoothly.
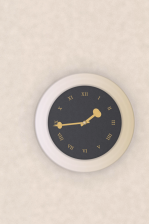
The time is 1h44
